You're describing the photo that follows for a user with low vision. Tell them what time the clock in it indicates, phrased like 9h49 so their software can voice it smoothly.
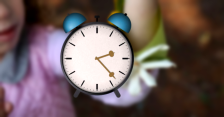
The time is 2h23
